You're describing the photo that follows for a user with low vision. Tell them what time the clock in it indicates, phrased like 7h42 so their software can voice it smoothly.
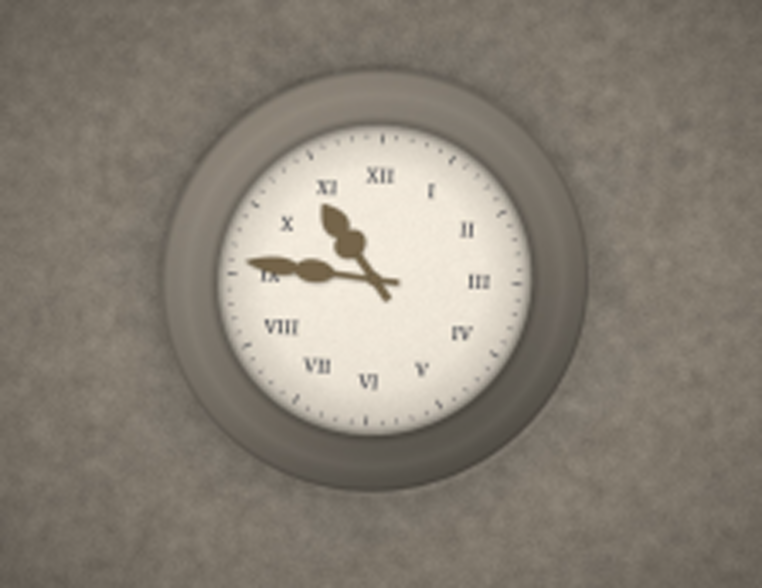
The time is 10h46
